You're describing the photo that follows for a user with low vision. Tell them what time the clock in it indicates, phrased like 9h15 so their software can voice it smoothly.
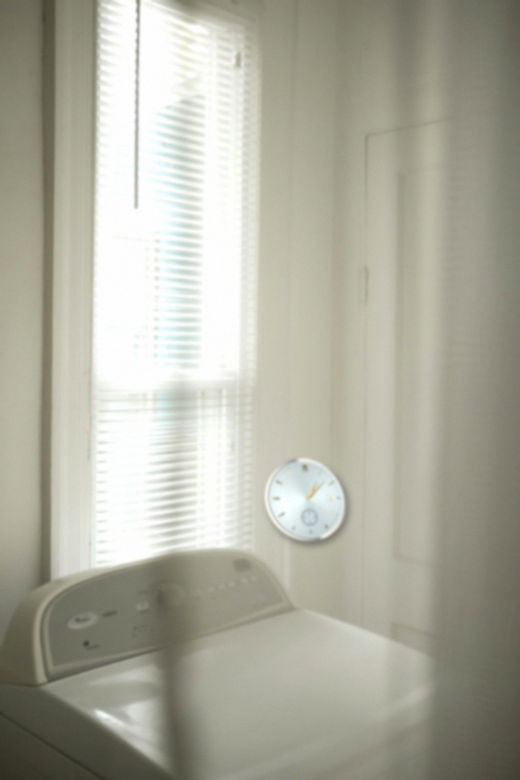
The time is 1h08
